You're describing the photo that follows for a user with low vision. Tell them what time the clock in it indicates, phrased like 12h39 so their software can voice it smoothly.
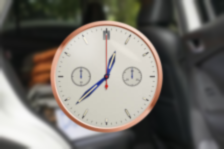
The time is 12h38
